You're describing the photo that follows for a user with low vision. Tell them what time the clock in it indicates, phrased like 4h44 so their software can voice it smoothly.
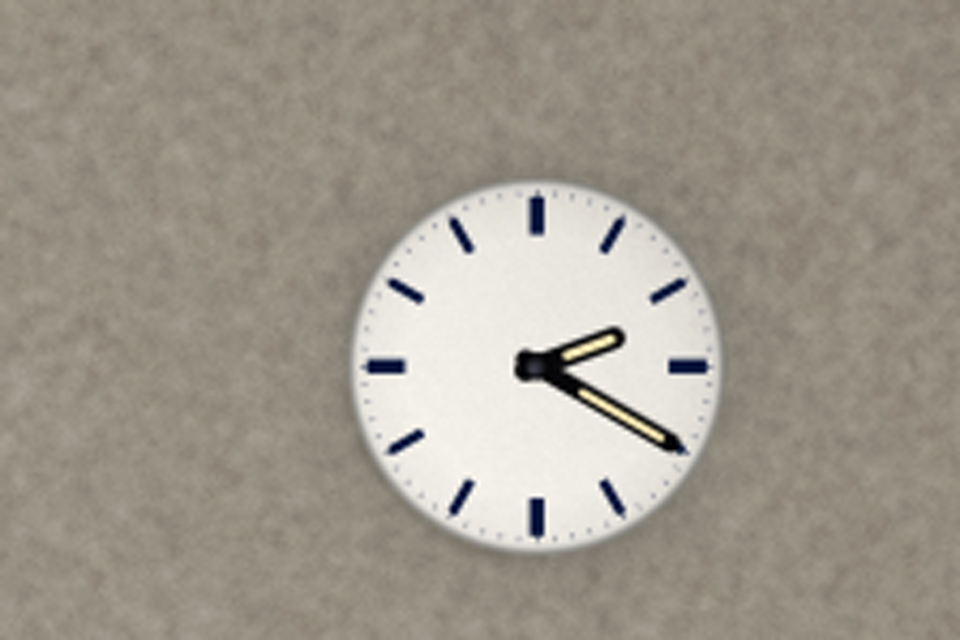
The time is 2h20
